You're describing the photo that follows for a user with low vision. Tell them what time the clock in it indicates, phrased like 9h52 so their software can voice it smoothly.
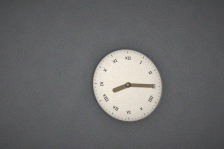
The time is 8h15
